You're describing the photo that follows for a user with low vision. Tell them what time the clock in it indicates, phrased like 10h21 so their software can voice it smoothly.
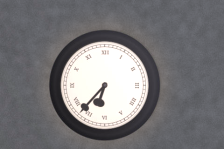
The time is 6h37
